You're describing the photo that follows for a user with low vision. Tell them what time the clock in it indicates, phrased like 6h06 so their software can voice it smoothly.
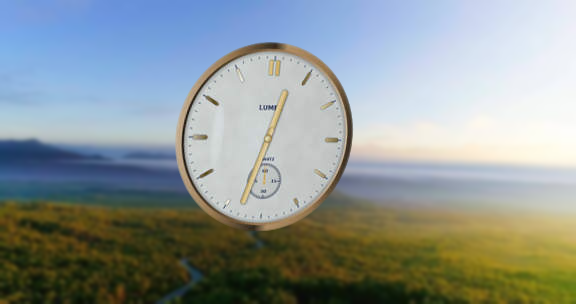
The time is 12h33
